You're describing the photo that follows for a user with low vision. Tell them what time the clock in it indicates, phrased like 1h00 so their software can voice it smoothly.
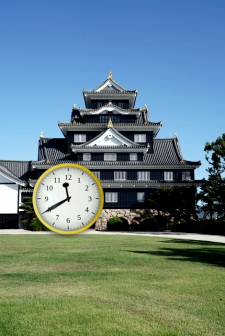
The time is 11h40
